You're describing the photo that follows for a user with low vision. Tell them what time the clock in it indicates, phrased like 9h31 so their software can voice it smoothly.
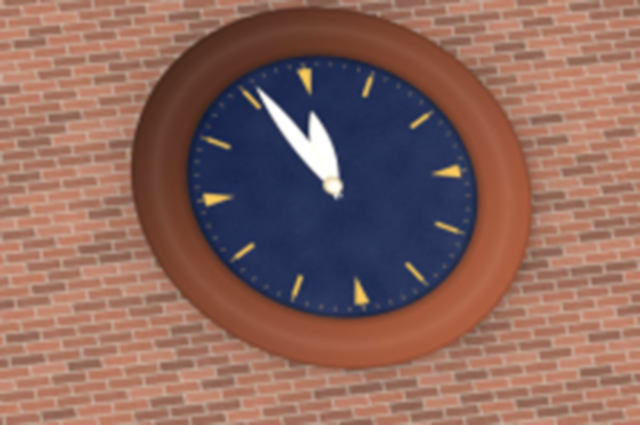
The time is 11h56
